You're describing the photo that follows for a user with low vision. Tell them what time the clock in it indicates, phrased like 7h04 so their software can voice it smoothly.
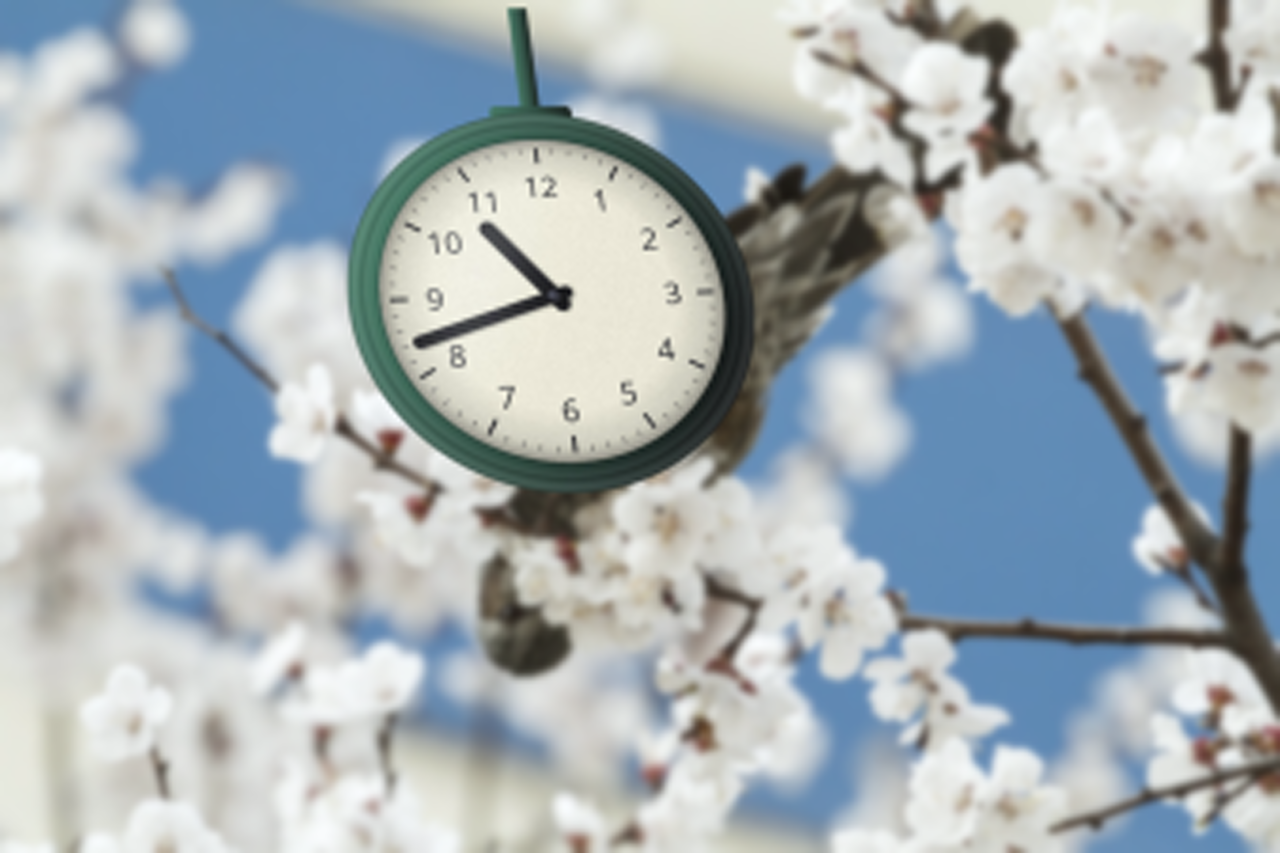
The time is 10h42
